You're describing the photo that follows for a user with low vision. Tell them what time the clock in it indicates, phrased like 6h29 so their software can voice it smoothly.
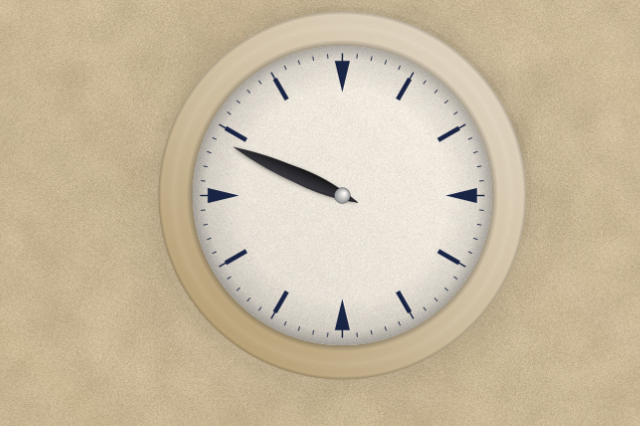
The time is 9h49
